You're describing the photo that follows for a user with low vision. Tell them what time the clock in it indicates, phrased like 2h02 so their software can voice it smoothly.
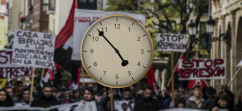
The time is 4h53
